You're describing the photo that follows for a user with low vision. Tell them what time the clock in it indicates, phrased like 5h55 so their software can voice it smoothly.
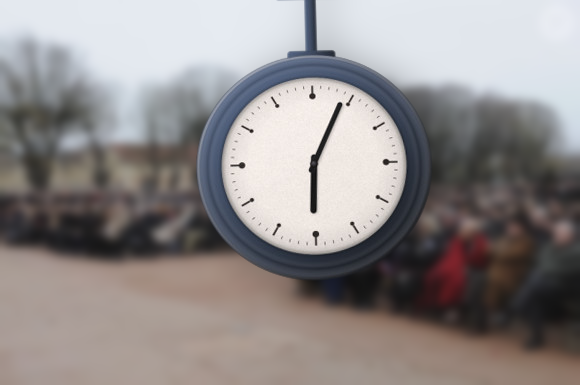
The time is 6h04
